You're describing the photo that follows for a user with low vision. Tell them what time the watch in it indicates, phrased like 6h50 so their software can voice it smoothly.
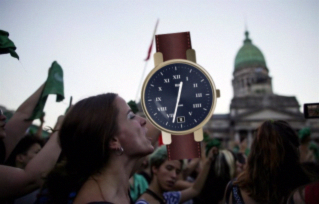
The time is 12h33
